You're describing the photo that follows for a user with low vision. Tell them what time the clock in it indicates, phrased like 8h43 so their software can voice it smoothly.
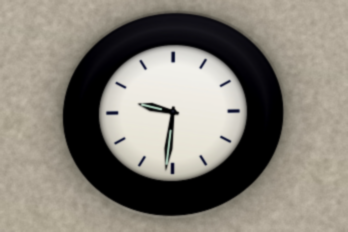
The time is 9h31
